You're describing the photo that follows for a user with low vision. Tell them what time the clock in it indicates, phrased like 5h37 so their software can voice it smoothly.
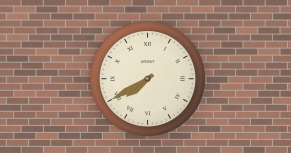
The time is 7h40
